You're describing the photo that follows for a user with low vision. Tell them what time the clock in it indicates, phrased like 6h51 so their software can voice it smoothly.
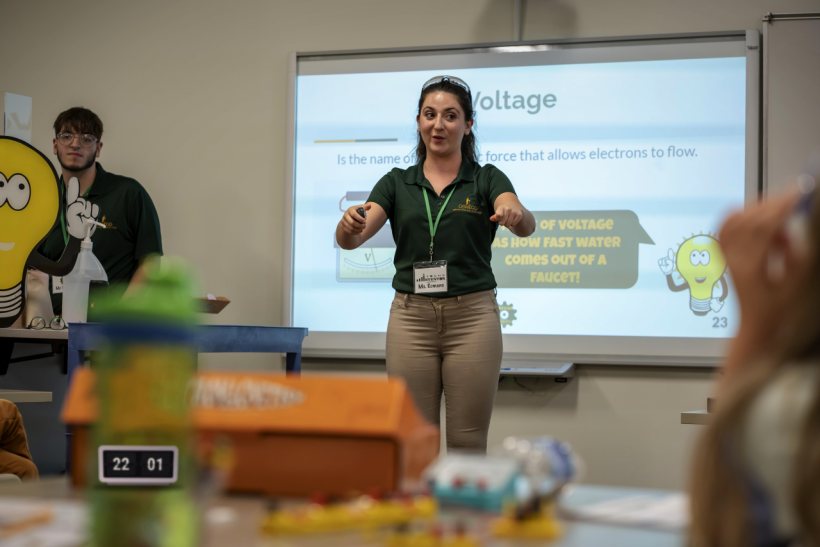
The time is 22h01
